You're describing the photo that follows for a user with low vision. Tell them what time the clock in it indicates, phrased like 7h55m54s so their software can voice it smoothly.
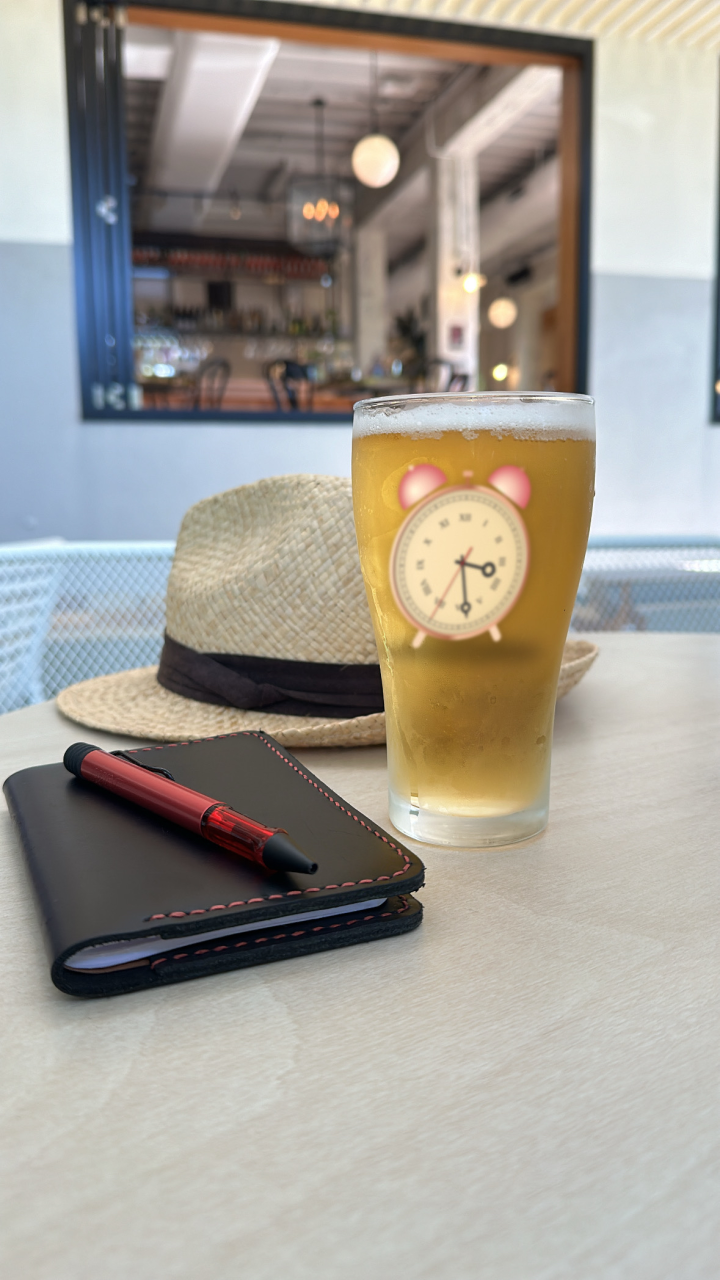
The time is 3h28m35s
